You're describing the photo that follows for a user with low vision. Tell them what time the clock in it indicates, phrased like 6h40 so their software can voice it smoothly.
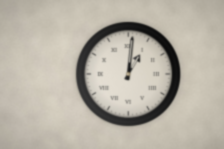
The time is 1h01
